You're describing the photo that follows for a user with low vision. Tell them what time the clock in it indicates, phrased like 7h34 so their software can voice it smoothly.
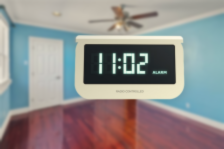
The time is 11h02
